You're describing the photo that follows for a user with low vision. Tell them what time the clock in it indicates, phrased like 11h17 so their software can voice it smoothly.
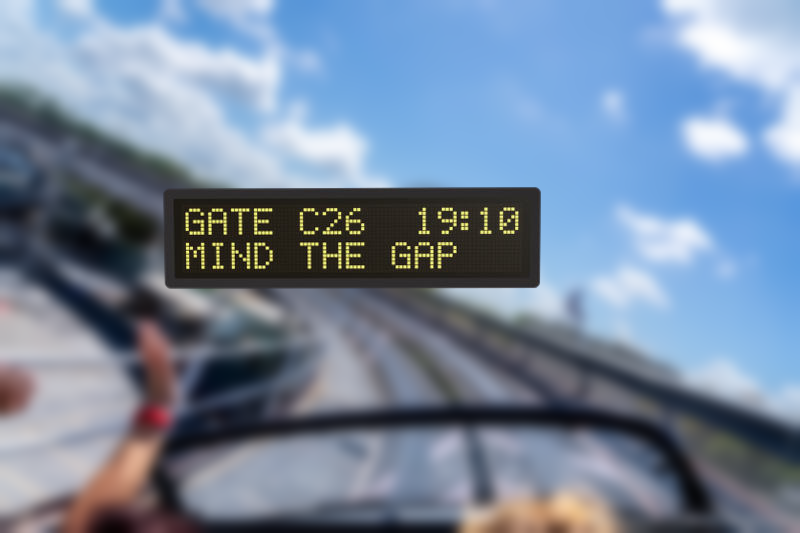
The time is 19h10
